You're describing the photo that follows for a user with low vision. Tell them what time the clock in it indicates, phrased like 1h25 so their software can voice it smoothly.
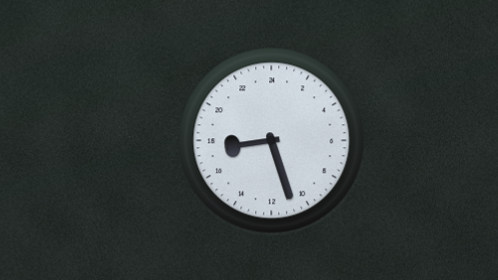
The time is 17h27
